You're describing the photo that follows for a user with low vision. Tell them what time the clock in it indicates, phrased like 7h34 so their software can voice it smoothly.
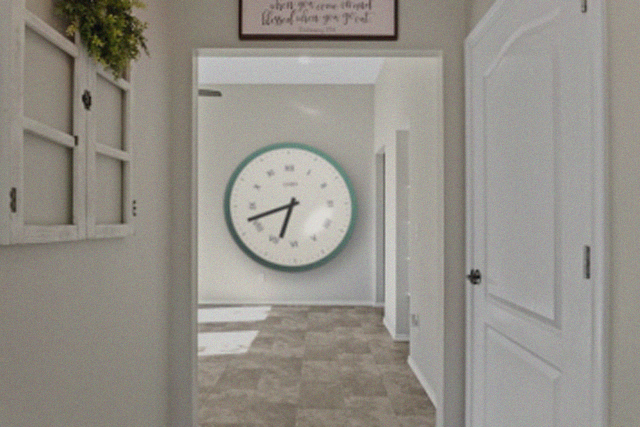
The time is 6h42
